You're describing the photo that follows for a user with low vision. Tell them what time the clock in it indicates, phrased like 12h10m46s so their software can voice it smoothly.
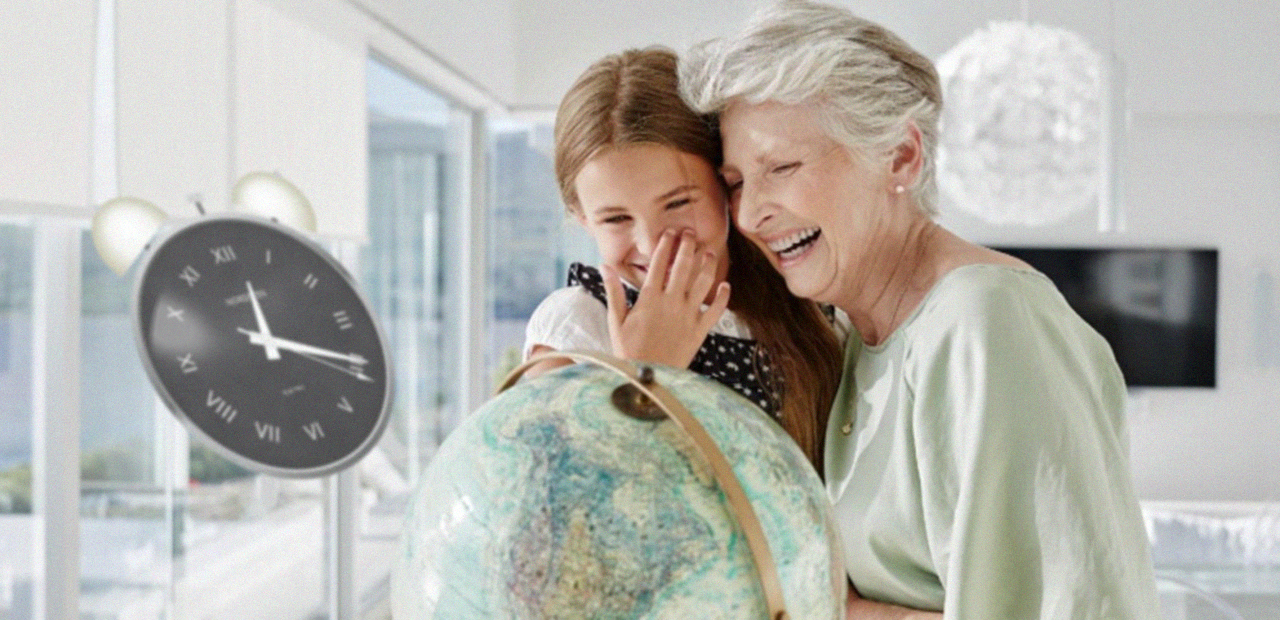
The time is 12h19m21s
